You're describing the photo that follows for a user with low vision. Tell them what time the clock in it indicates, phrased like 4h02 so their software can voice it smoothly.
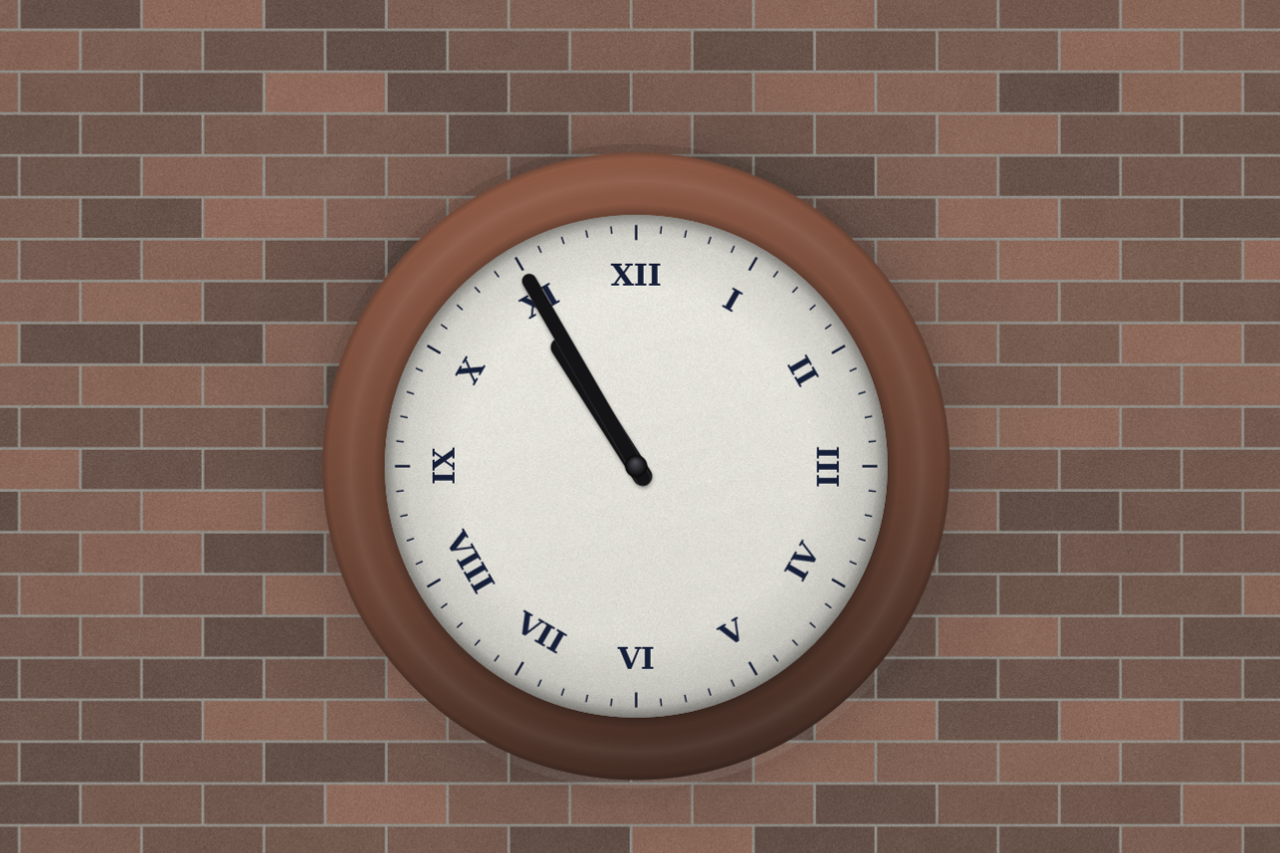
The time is 10h55
